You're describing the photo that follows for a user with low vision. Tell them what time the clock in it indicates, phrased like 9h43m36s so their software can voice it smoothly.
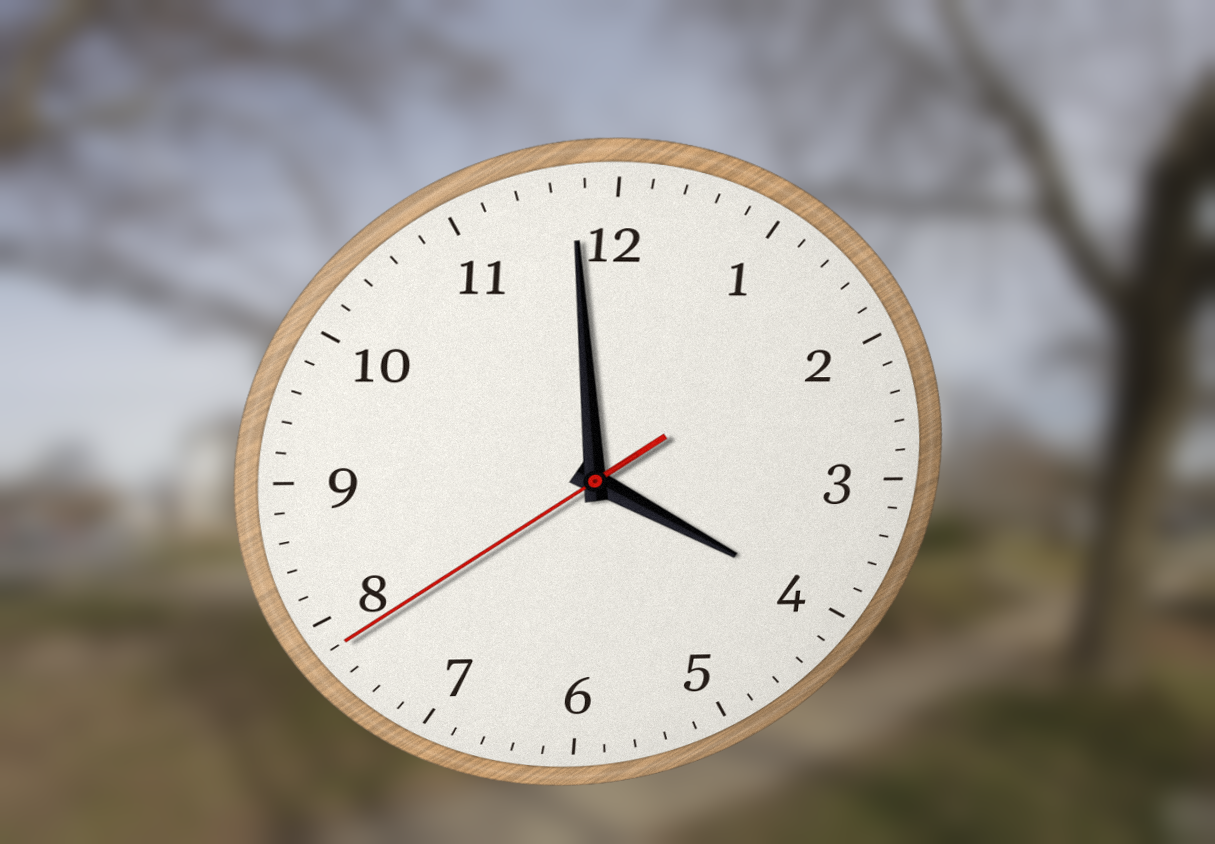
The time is 3h58m39s
